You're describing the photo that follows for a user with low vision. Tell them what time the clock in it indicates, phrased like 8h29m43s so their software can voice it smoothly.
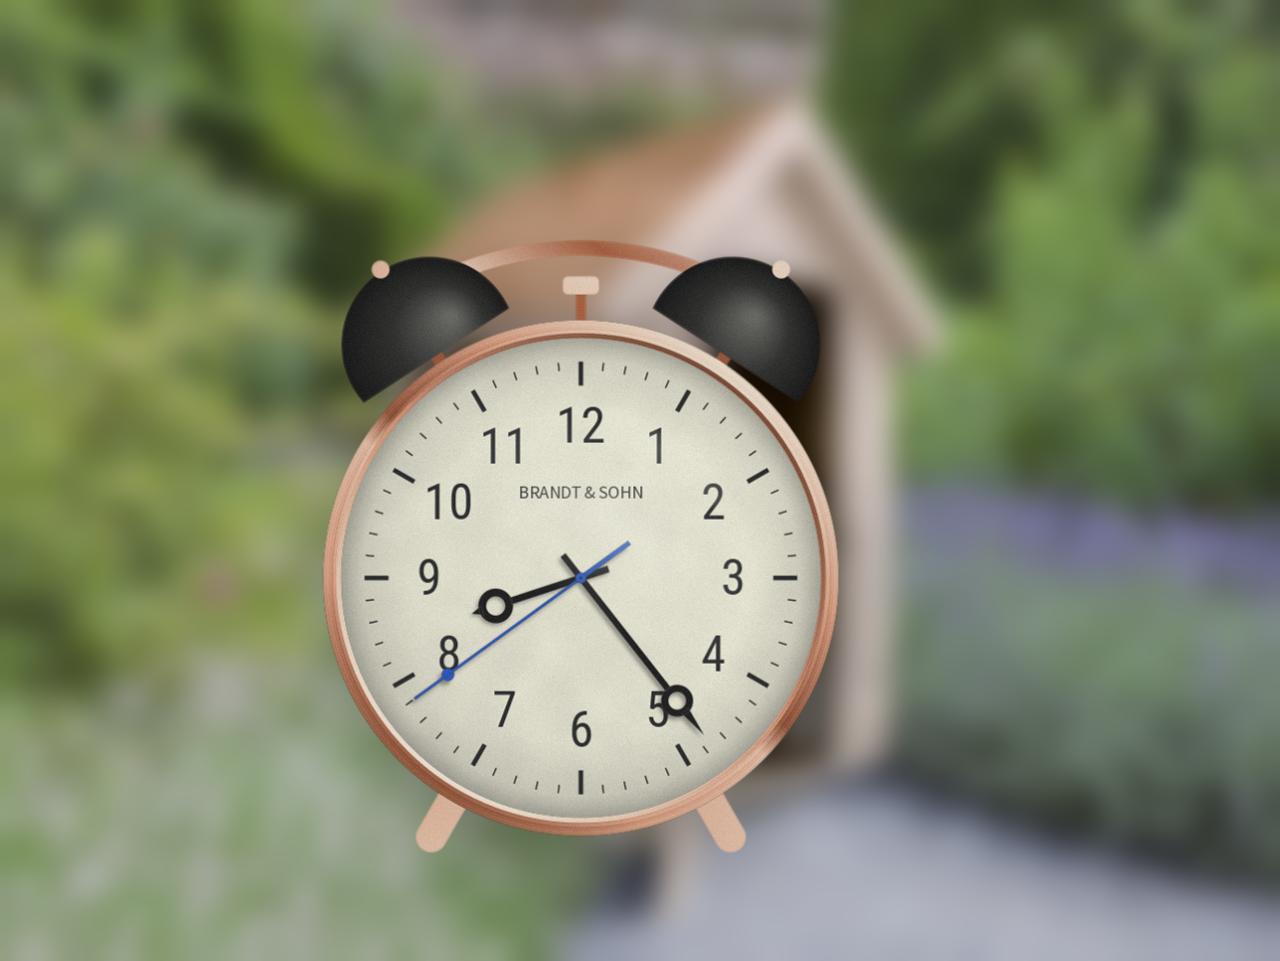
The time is 8h23m39s
